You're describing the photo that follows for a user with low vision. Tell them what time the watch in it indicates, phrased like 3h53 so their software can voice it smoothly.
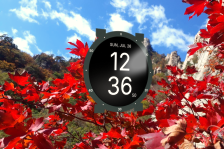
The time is 12h36
